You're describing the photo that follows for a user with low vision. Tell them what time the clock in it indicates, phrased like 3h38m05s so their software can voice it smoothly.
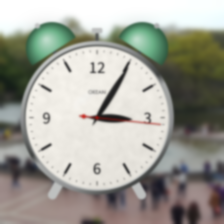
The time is 3h05m16s
